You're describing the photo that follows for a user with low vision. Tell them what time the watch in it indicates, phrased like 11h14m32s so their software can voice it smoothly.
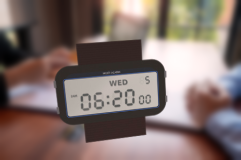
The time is 6h20m00s
